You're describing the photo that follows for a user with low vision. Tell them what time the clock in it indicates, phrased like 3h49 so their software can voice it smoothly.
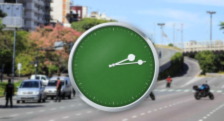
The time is 2h14
